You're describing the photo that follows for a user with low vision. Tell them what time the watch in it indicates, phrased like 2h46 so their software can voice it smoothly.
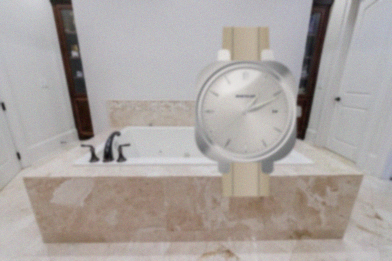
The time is 1h11
